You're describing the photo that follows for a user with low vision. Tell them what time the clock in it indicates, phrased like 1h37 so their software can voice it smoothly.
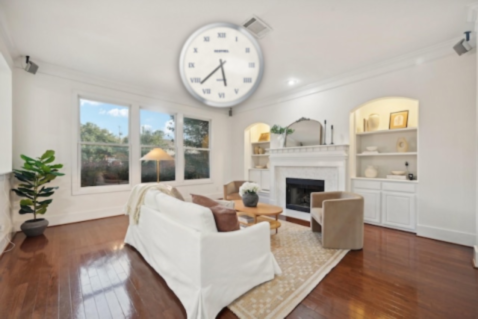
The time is 5h38
